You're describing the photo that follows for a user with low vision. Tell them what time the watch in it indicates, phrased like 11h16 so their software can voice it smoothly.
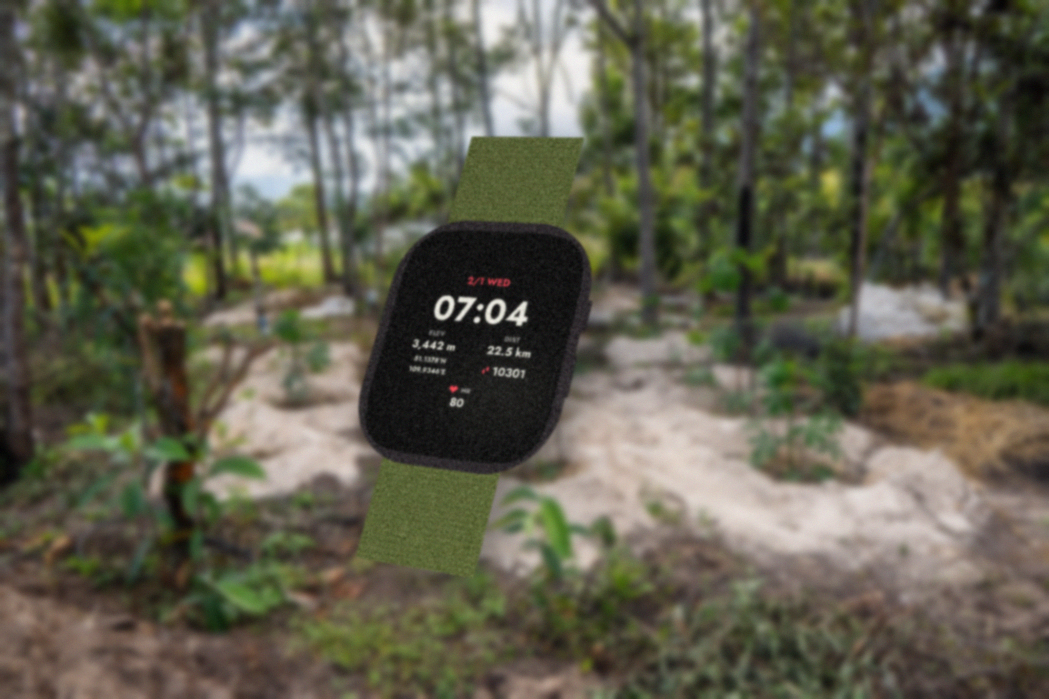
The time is 7h04
